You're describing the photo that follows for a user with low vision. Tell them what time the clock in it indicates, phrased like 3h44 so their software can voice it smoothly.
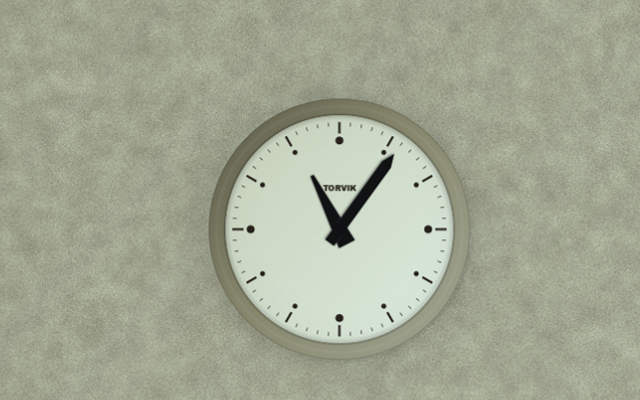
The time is 11h06
